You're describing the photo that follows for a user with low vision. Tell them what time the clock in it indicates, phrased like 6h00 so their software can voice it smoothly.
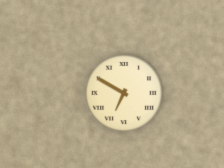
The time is 6h50
